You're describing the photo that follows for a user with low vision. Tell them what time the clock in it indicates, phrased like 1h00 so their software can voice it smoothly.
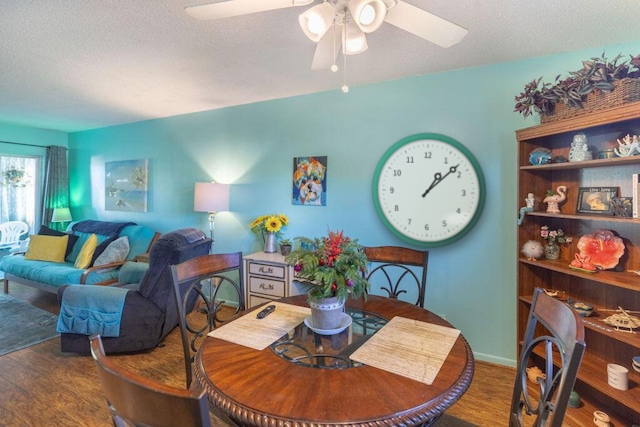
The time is 1h08
